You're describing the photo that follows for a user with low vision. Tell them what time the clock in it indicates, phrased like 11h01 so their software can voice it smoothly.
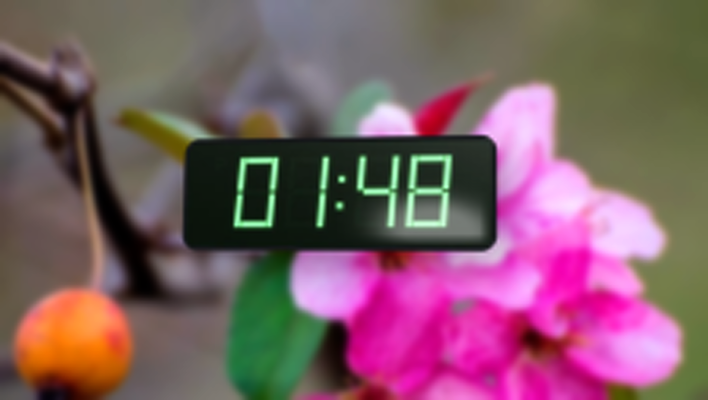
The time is 1h48
